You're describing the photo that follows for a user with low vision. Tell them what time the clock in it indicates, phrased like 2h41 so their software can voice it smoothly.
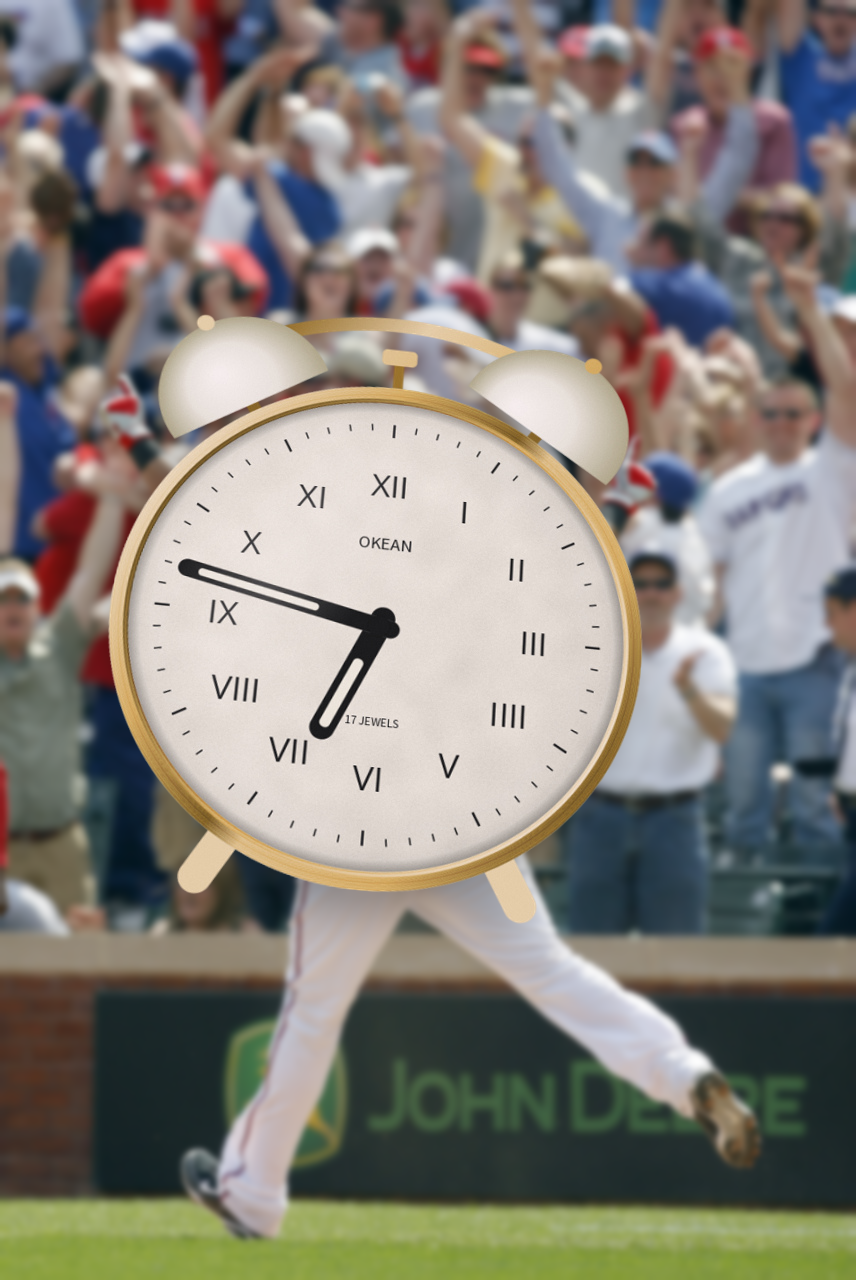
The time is 6h47
